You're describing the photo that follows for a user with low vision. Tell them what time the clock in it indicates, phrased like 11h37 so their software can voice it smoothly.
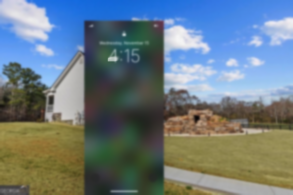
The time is 4h15
